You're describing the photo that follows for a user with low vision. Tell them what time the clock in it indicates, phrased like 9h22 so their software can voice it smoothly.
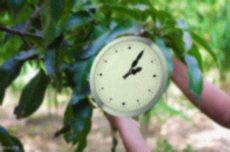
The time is 2h05
